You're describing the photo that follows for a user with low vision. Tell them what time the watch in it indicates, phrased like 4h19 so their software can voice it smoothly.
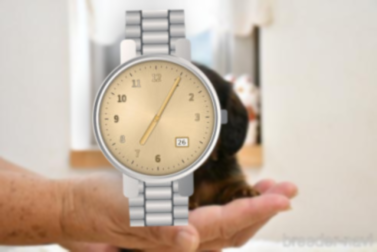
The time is 7h05
